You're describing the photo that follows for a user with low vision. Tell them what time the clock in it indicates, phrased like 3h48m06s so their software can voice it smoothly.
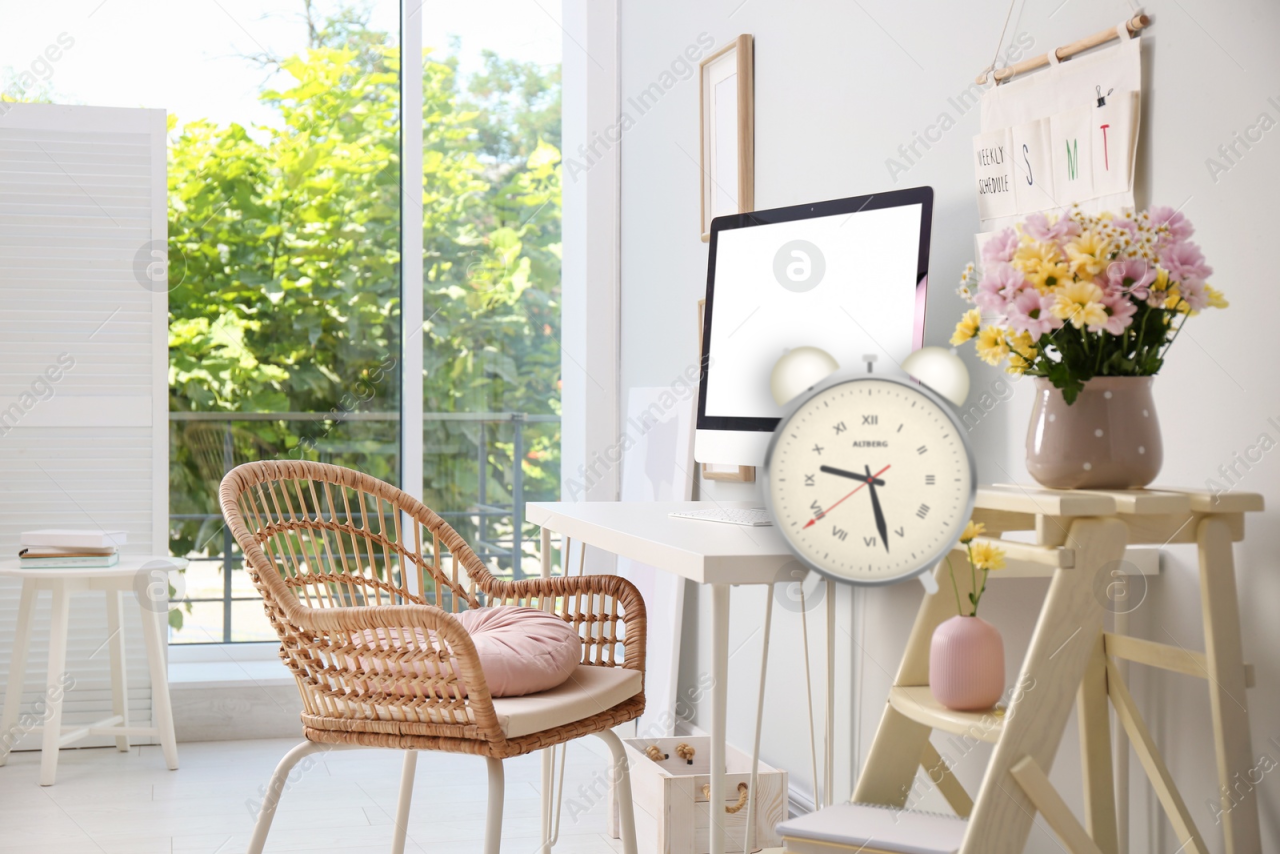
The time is 9h27m39s
